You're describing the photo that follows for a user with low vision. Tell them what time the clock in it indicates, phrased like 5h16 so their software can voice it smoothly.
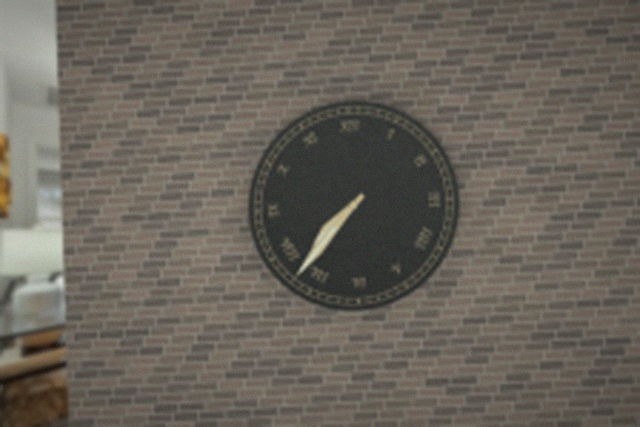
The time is 7h37
